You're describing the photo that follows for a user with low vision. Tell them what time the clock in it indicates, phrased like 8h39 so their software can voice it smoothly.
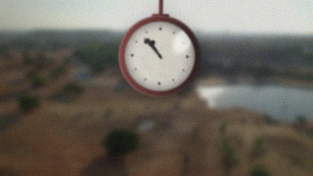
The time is 10h53
